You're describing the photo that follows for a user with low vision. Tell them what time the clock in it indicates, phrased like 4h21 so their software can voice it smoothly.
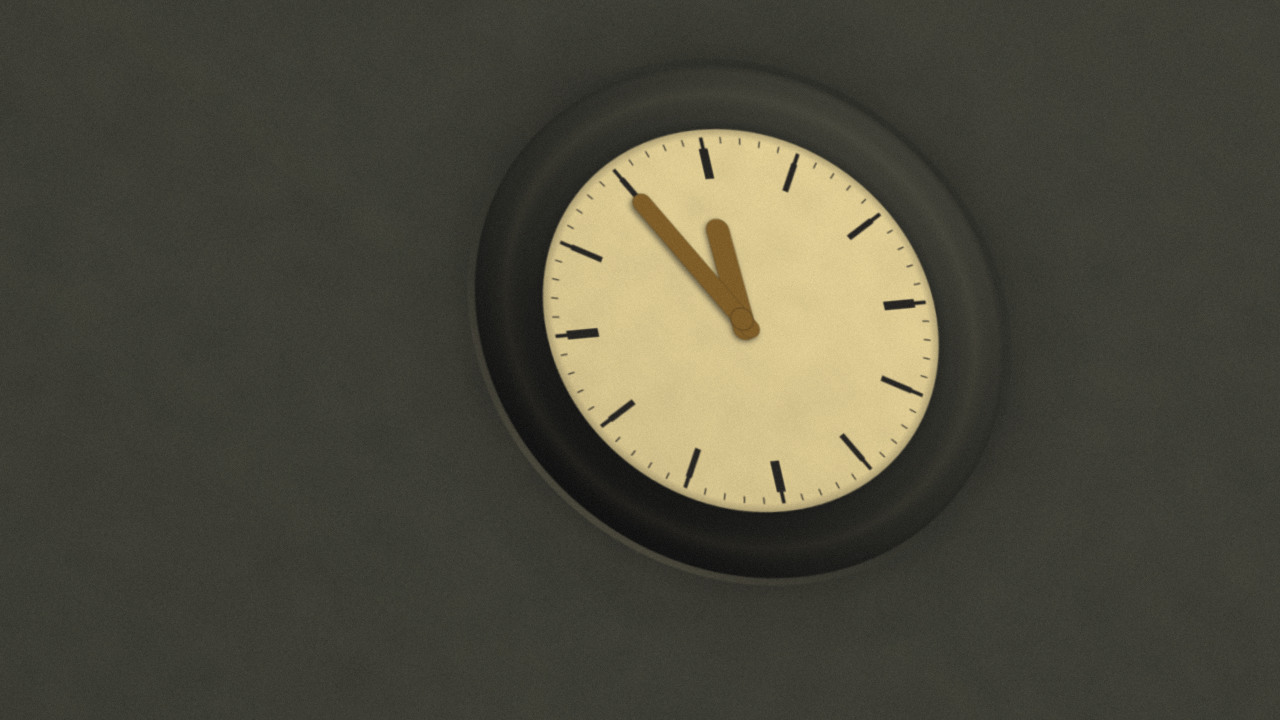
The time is 11h55
